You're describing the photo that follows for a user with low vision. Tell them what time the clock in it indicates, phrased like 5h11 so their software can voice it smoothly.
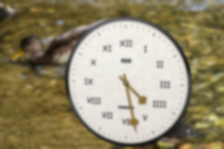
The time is 4h28
